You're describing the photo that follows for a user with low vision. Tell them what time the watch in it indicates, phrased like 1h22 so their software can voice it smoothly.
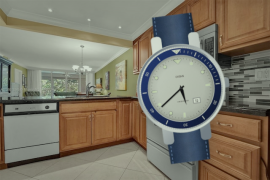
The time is 5h39
